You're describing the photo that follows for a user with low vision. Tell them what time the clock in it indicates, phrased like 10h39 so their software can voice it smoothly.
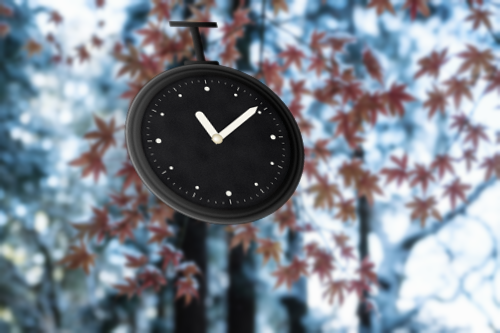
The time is 11h09
